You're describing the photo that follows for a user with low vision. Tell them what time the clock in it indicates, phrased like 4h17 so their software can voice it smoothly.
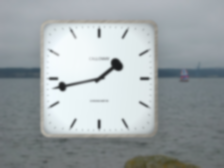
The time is 1h43
